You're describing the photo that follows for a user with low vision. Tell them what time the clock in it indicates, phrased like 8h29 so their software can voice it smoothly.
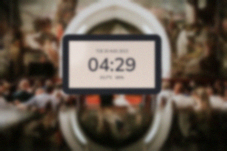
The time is 4h29
